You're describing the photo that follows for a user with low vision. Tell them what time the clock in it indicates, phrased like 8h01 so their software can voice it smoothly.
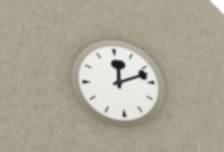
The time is 12h12
